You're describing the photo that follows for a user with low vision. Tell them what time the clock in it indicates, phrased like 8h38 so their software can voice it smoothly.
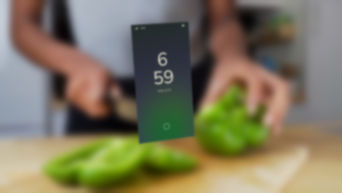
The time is 6h59
